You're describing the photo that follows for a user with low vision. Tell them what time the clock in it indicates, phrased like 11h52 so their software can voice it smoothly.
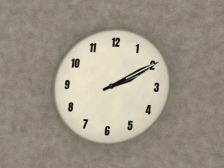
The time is 2h10
